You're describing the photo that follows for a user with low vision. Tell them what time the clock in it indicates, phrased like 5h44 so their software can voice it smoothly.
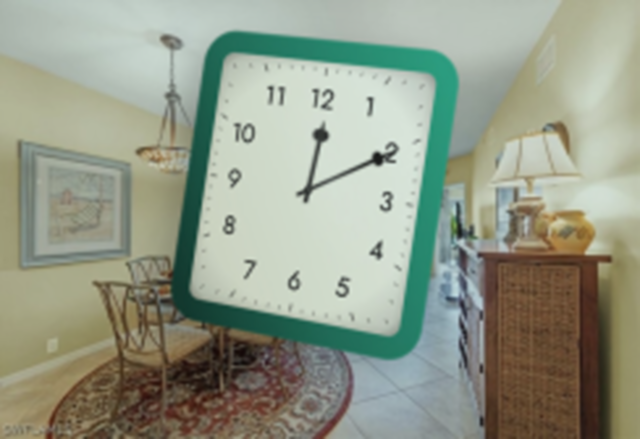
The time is 12h10
